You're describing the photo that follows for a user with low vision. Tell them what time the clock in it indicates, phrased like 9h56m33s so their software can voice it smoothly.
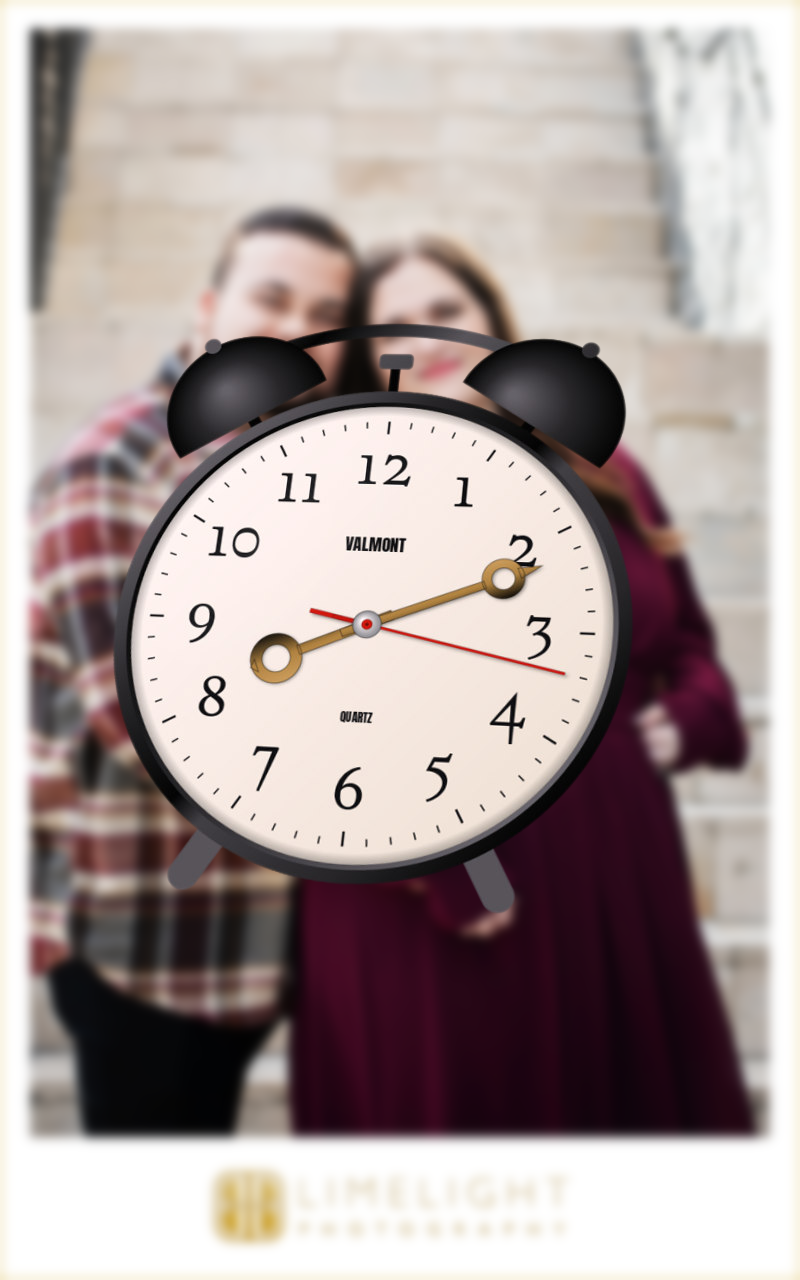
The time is 8h11m17s
